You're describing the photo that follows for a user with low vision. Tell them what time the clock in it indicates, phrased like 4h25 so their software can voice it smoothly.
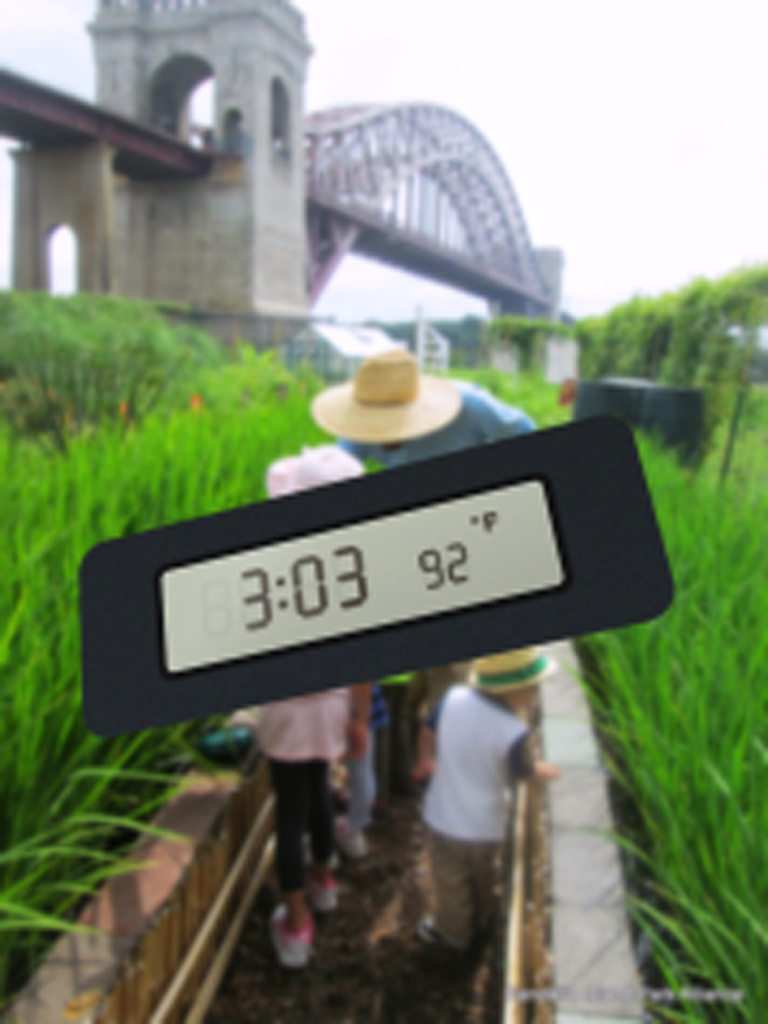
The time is 3h03
